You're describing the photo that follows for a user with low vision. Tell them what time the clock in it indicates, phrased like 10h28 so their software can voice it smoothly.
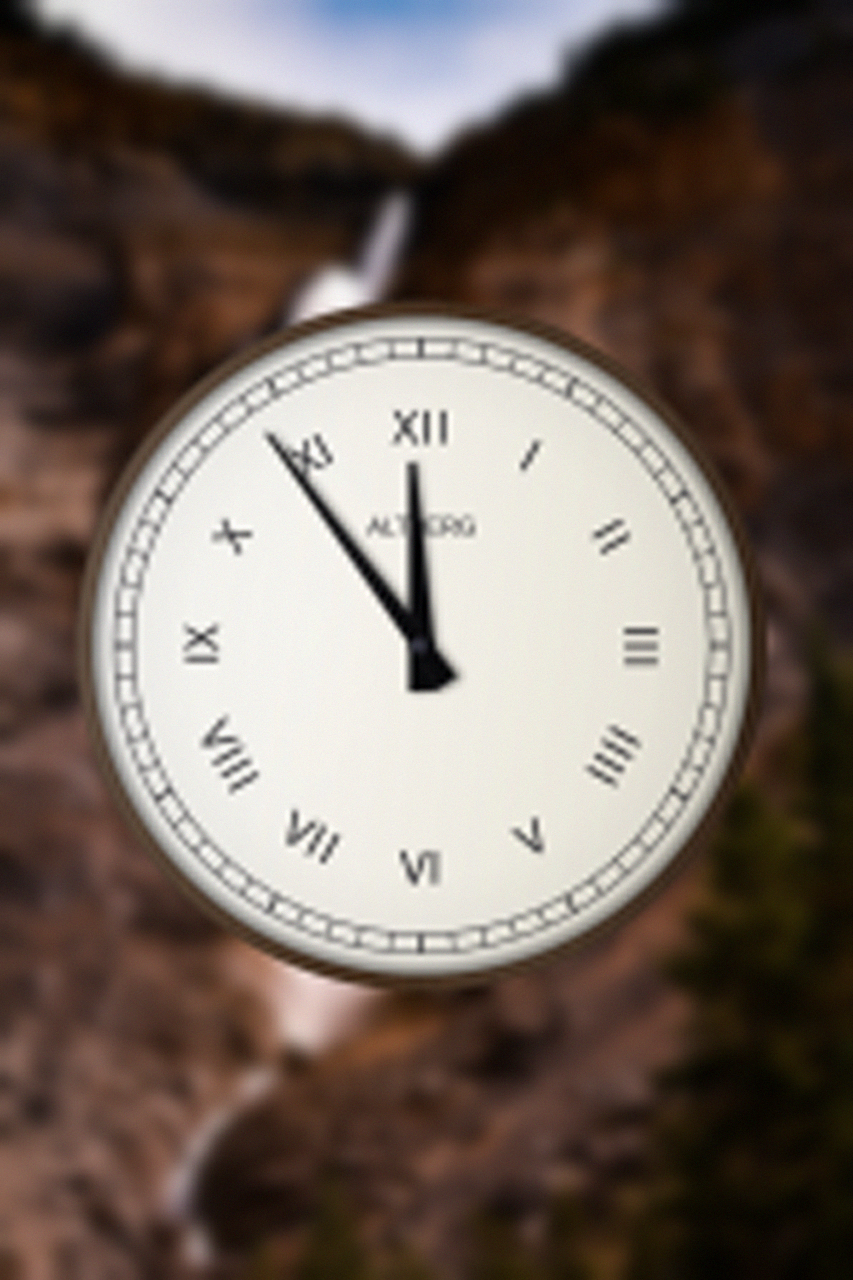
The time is 11h54
